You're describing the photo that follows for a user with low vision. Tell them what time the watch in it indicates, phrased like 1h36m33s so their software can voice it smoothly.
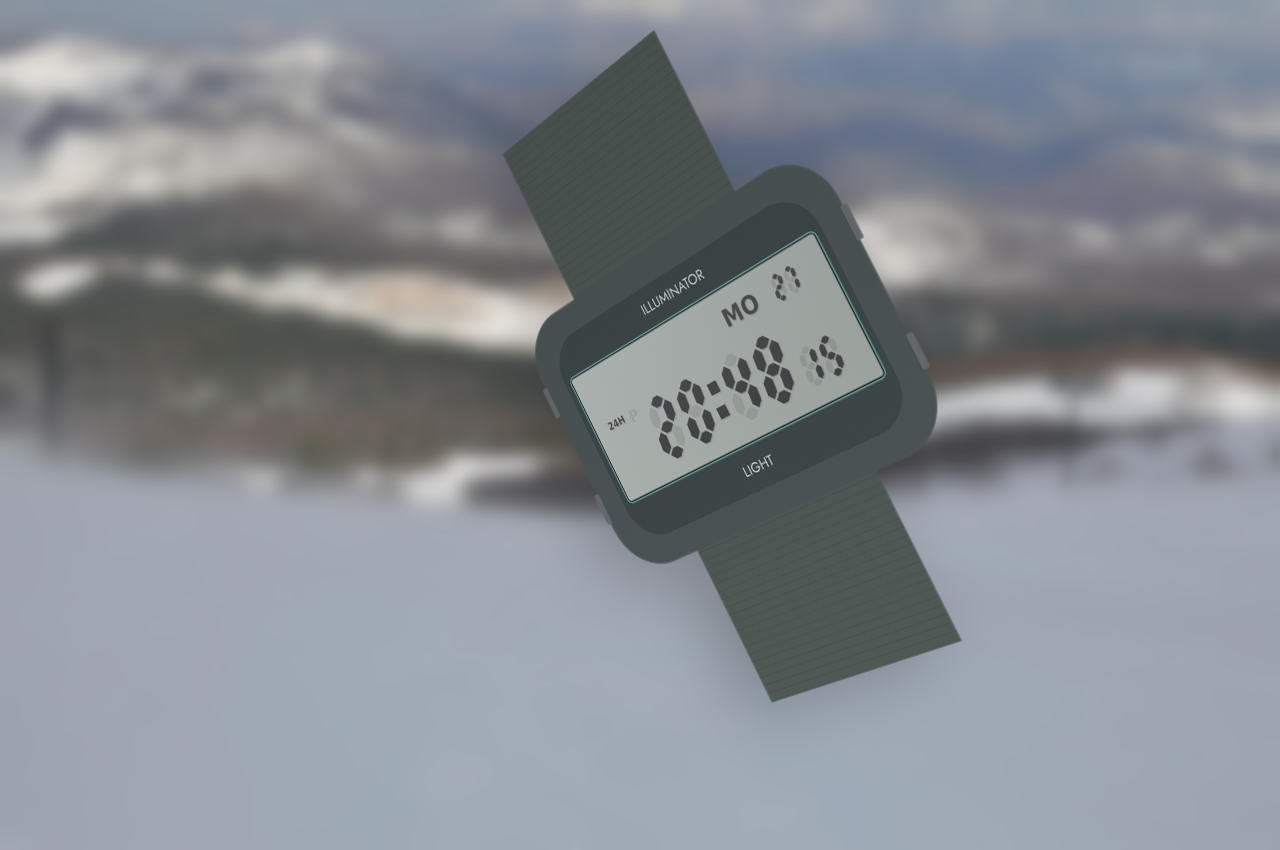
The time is 20h48m15s
